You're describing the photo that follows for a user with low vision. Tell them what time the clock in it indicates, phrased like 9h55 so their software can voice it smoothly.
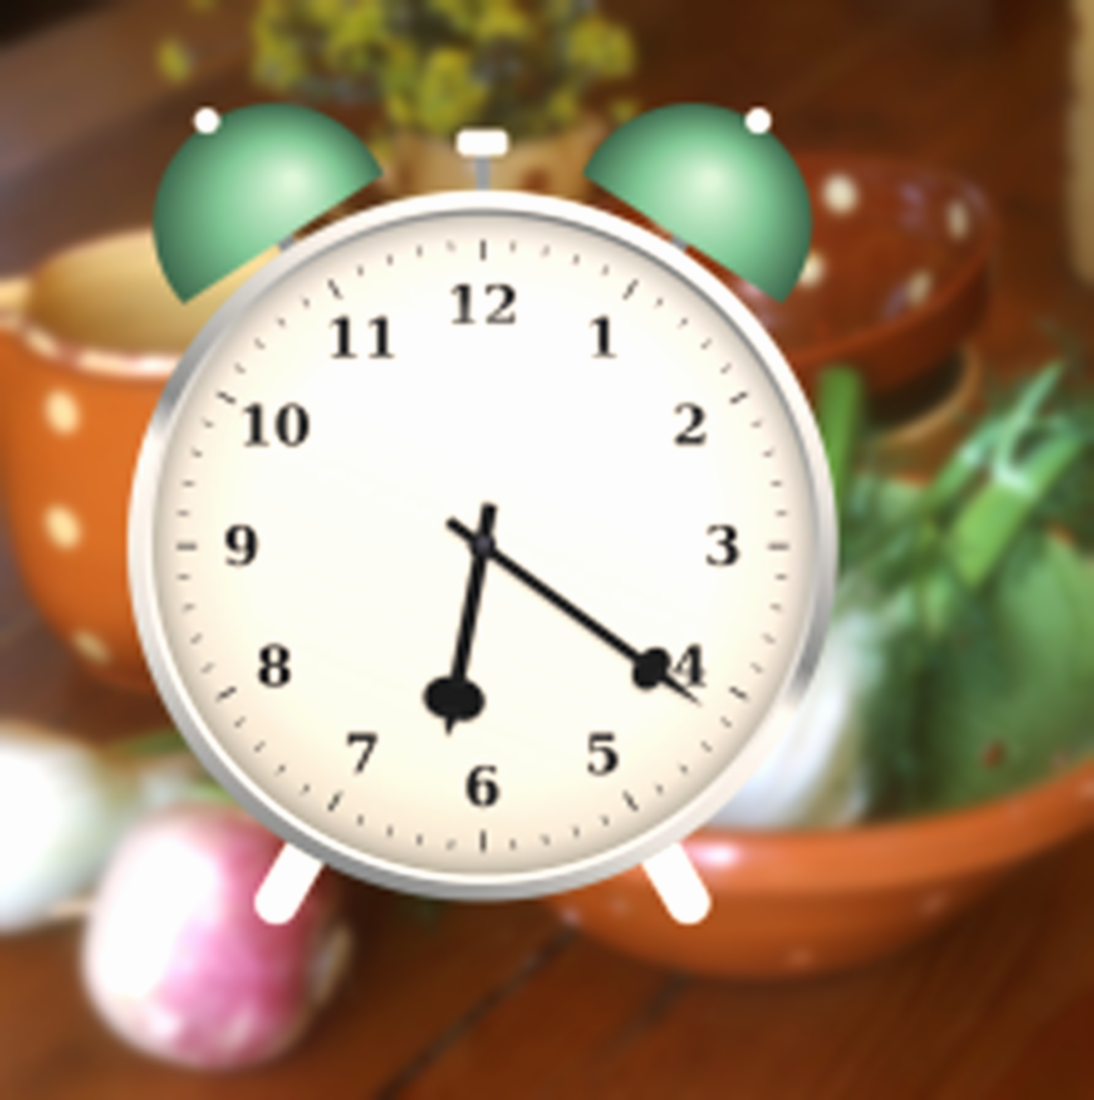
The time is 6h21
